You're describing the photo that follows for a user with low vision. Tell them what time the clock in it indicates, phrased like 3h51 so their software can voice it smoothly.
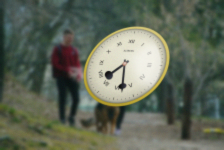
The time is 7h28
